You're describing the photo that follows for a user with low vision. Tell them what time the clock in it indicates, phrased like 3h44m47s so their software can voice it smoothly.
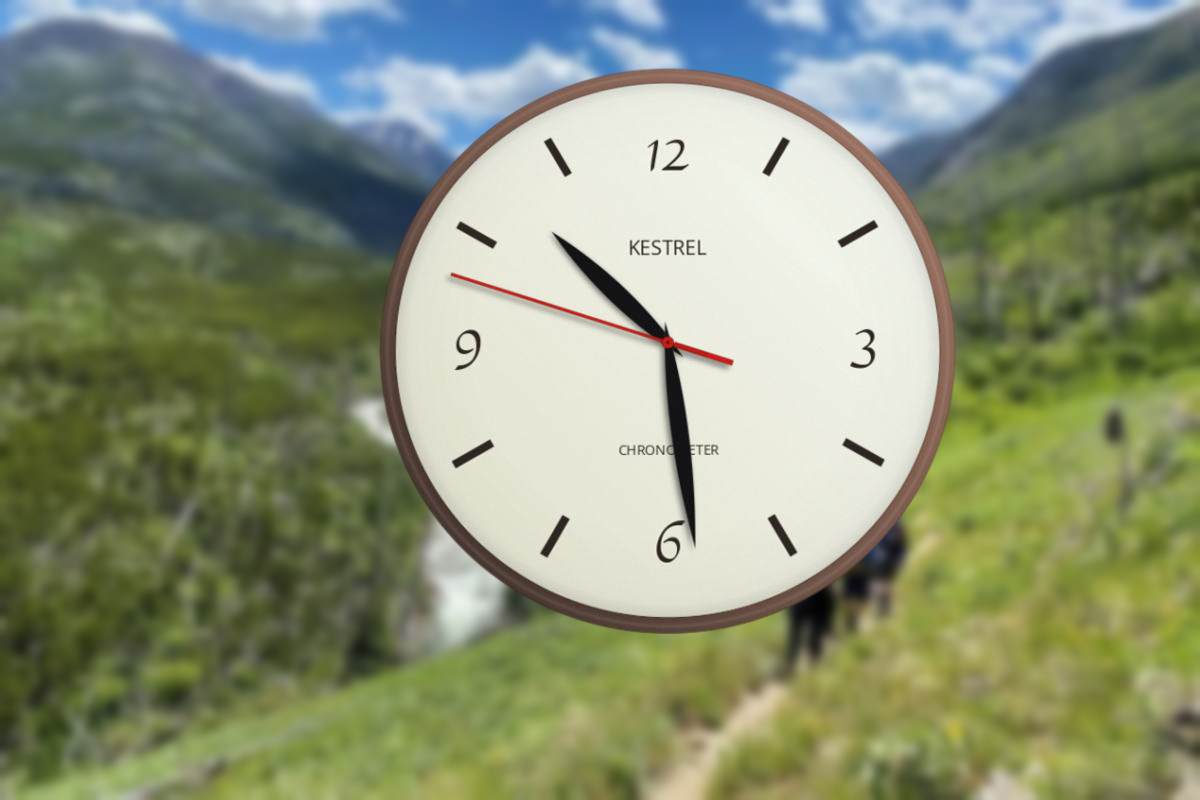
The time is 10h28m48s
